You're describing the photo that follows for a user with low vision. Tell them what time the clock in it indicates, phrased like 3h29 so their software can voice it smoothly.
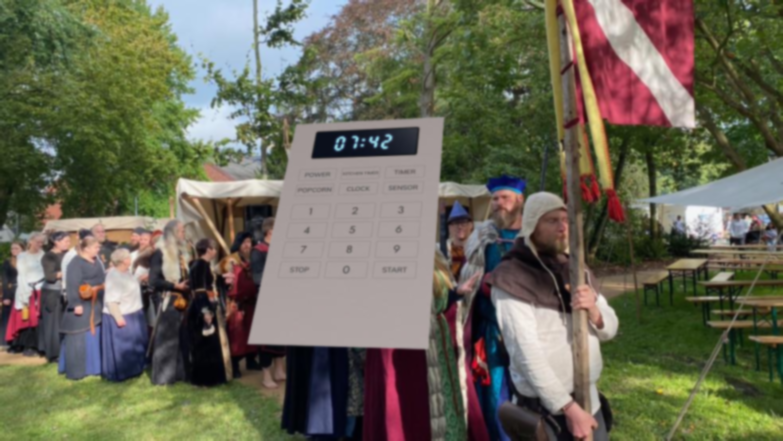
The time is 7h42
